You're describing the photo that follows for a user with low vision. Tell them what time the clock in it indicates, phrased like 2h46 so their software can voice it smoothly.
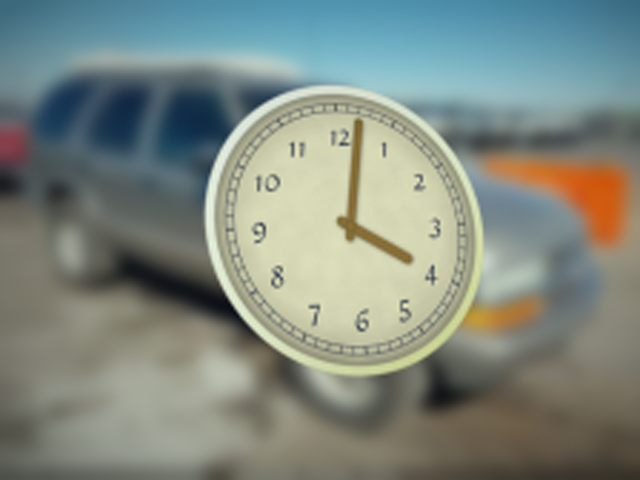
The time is 4h02
